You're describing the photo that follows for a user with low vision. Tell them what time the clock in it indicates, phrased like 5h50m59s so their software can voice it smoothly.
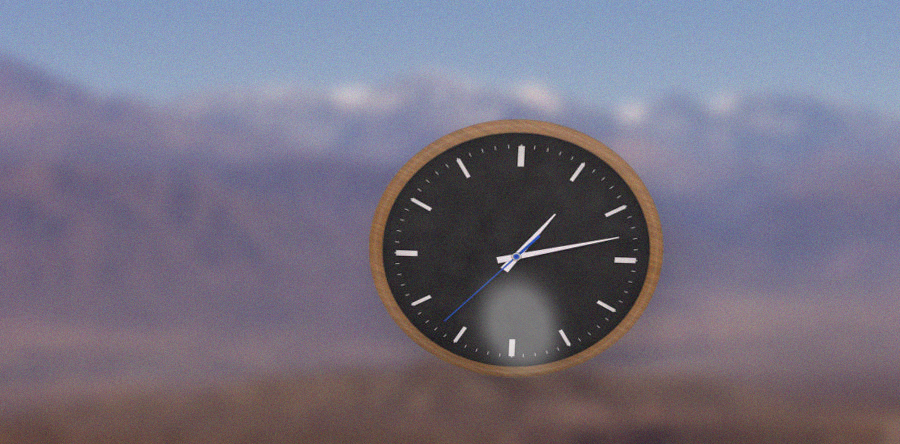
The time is 1h12m37s
